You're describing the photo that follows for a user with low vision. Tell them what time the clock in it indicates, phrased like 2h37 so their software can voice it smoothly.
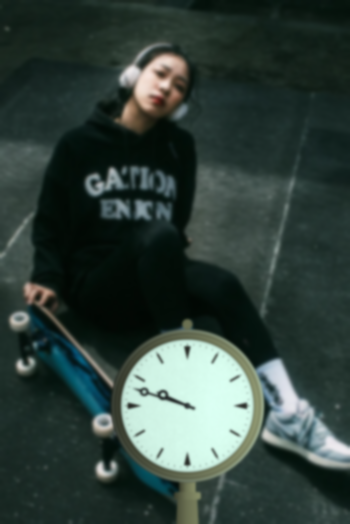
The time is 9h48
